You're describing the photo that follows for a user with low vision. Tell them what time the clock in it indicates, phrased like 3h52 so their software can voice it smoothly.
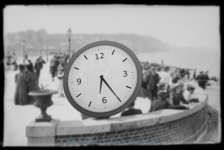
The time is 6h25
